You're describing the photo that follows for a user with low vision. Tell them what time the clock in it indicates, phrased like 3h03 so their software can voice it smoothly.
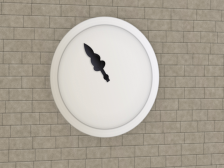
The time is 10h54
